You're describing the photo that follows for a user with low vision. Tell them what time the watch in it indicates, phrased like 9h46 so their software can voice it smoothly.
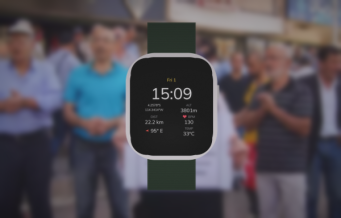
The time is 15h09
